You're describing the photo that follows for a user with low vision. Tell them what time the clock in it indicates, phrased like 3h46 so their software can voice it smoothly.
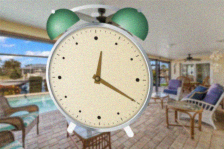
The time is 12h20
